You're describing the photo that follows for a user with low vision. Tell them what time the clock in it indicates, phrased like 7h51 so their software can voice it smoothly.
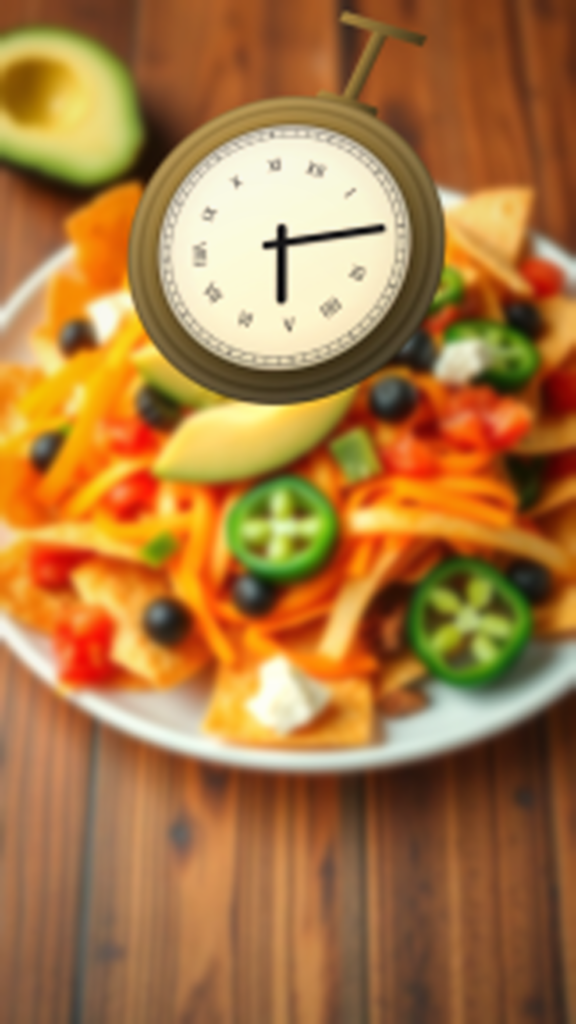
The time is 5h10
